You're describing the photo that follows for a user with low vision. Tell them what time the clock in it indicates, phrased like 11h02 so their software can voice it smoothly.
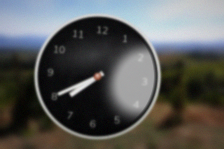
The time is 7h40
